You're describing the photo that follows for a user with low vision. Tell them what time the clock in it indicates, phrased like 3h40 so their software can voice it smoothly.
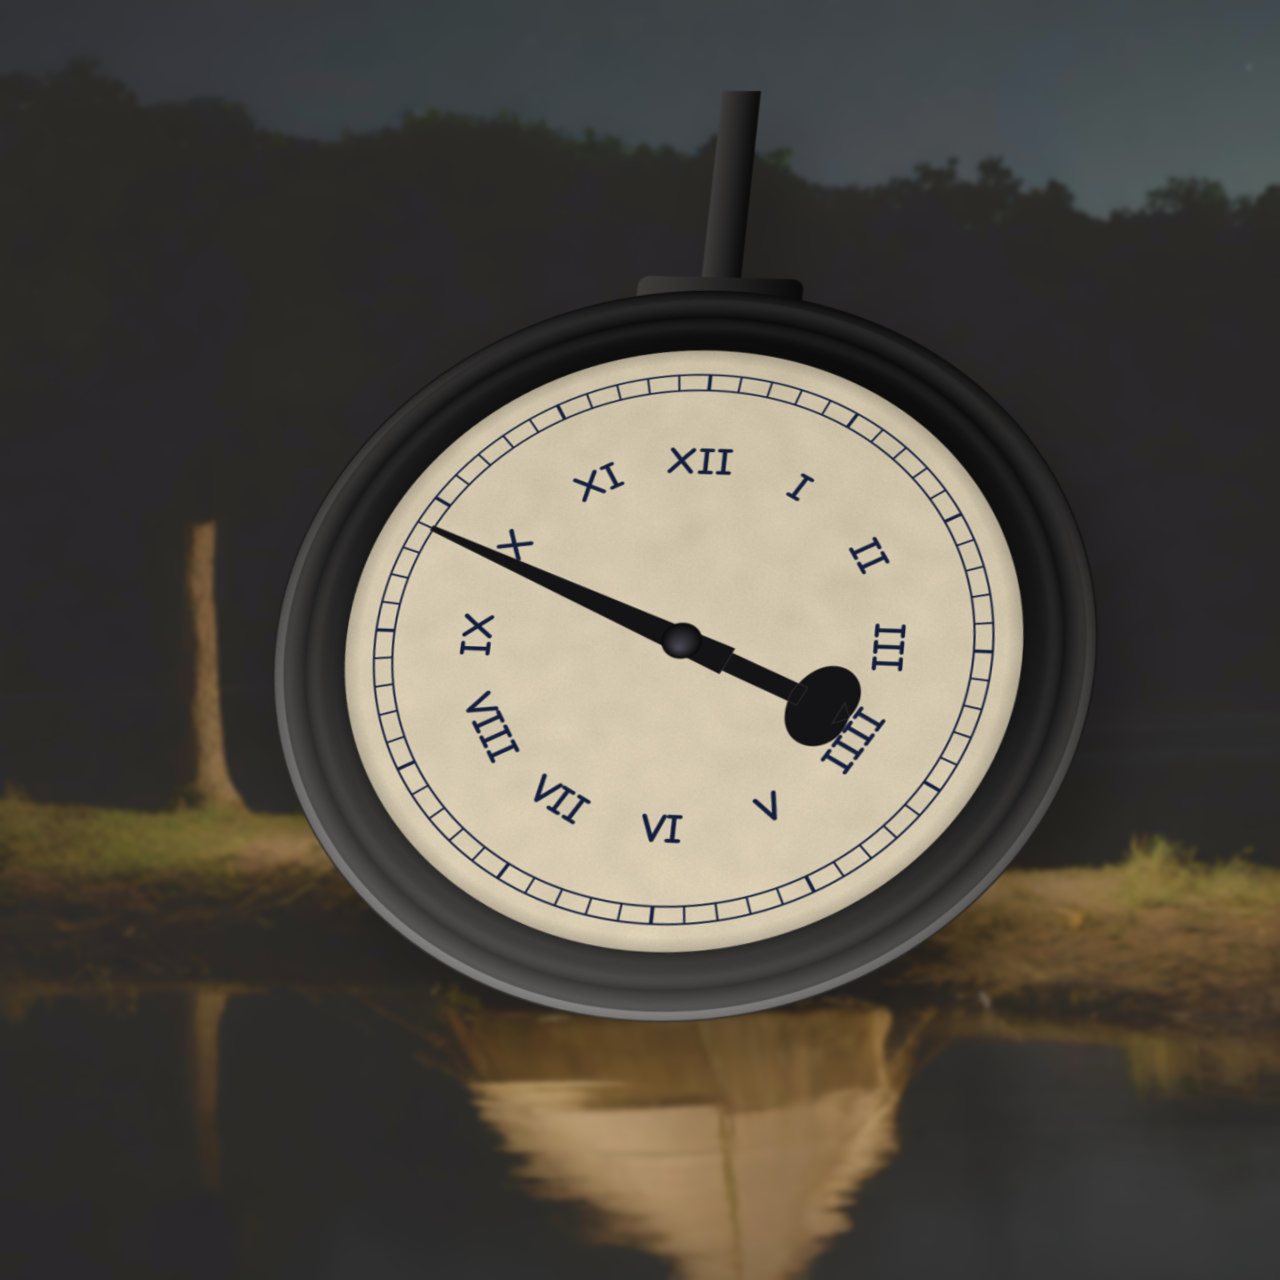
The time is 3h49
